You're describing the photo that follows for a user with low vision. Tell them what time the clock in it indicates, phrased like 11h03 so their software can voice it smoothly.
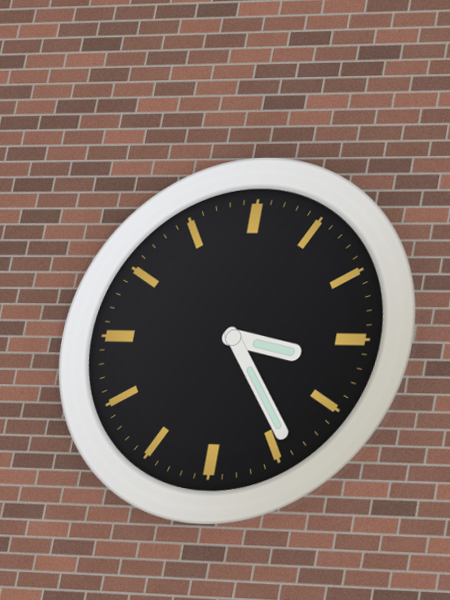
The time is 3h24
